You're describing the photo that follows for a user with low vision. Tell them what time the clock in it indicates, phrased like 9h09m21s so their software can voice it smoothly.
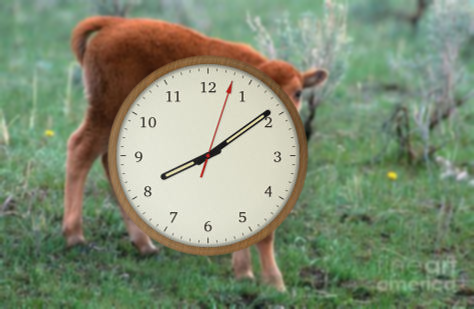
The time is 8h09m03s
